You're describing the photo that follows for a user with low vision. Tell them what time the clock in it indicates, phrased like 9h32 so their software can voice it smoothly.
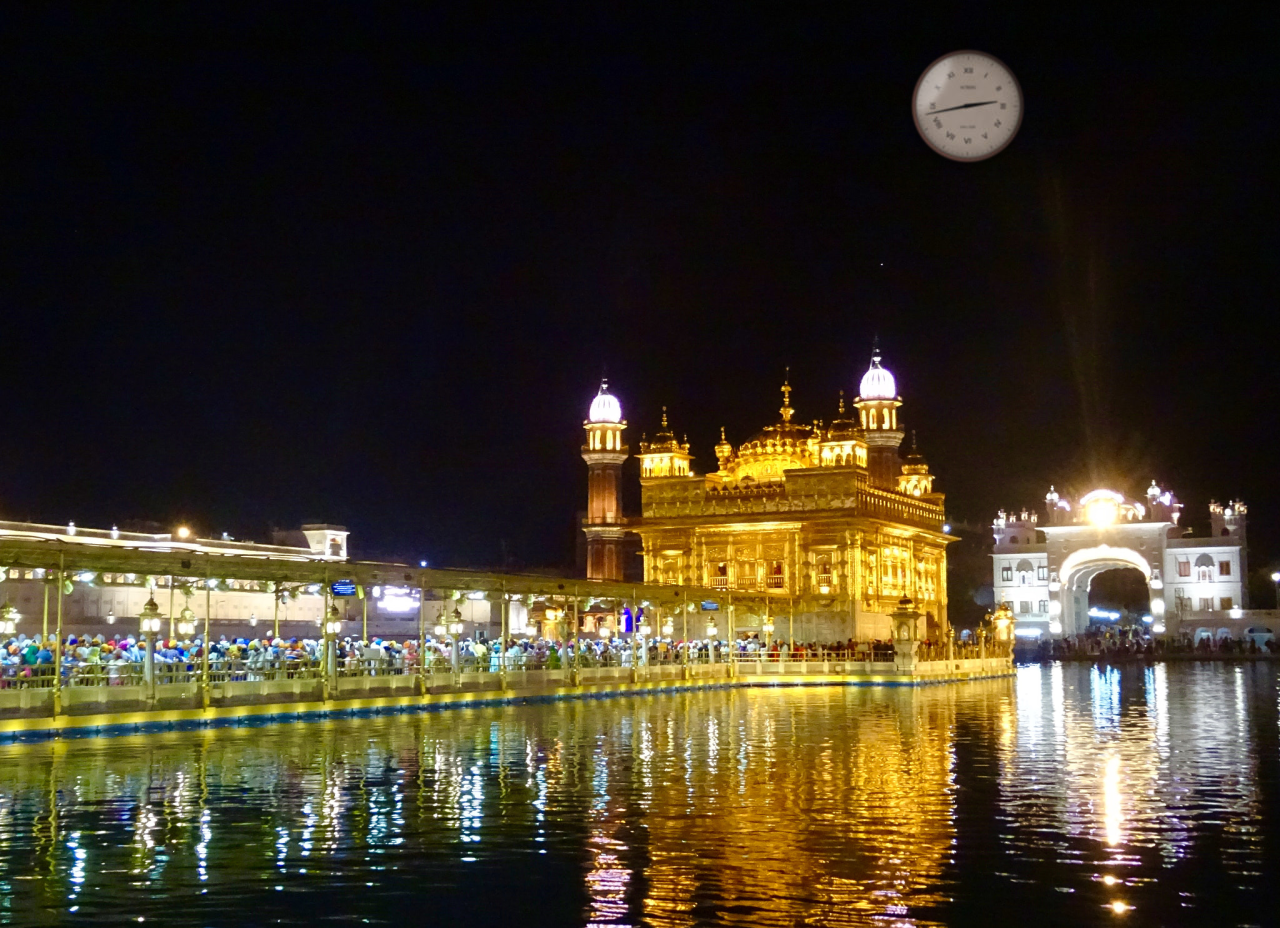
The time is 2h43
